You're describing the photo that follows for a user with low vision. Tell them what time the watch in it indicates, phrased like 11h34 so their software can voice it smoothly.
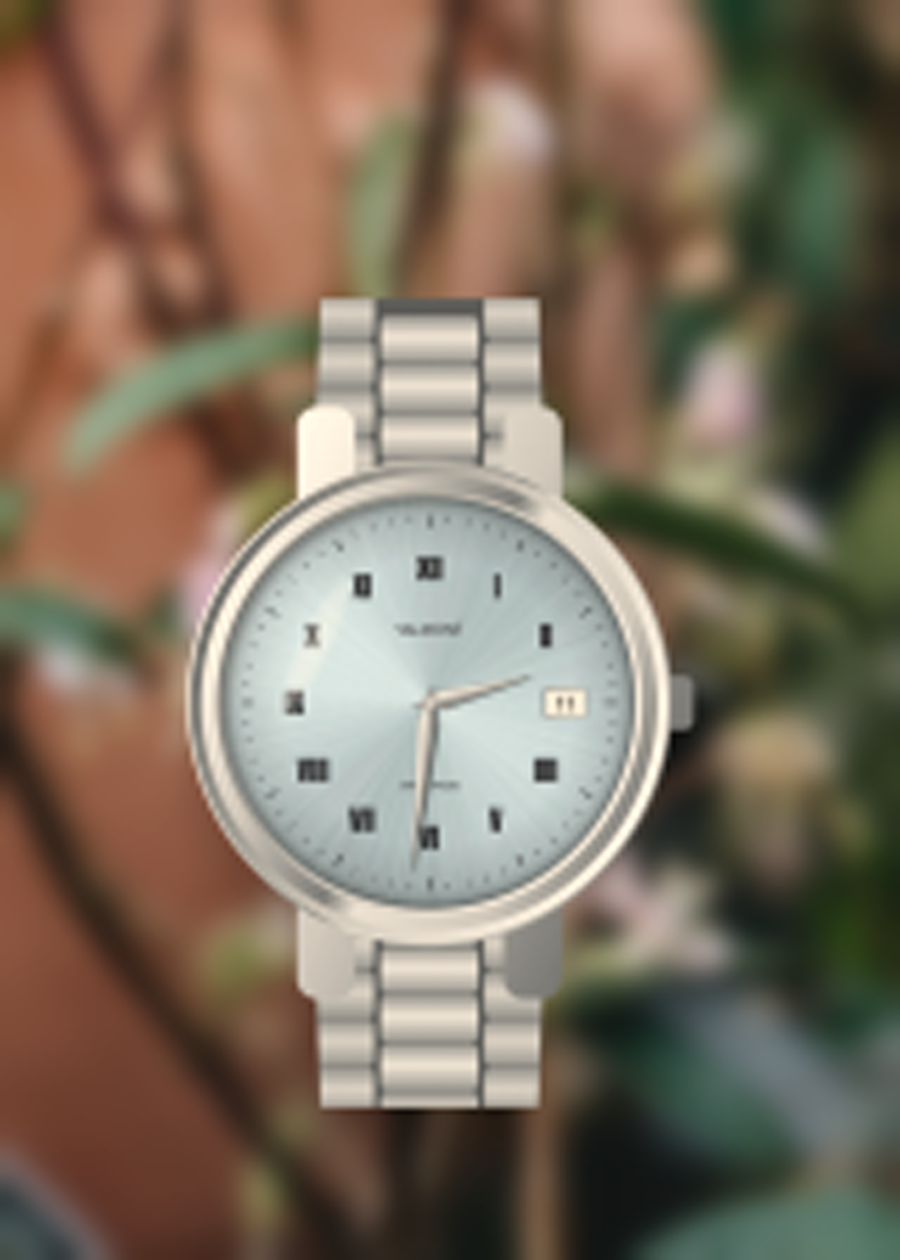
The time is 2h31
